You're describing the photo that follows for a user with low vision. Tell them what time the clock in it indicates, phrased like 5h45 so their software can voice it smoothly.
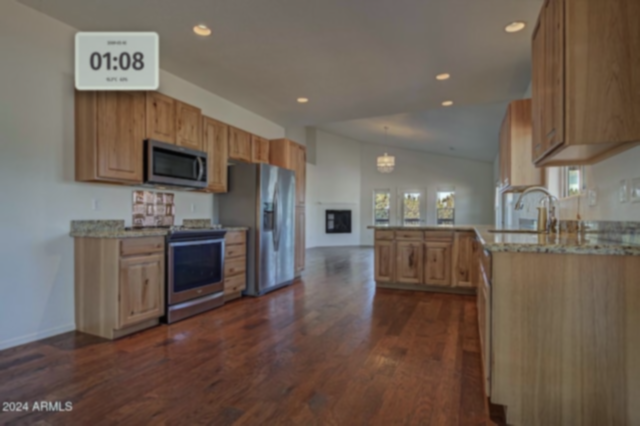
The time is 1h08
